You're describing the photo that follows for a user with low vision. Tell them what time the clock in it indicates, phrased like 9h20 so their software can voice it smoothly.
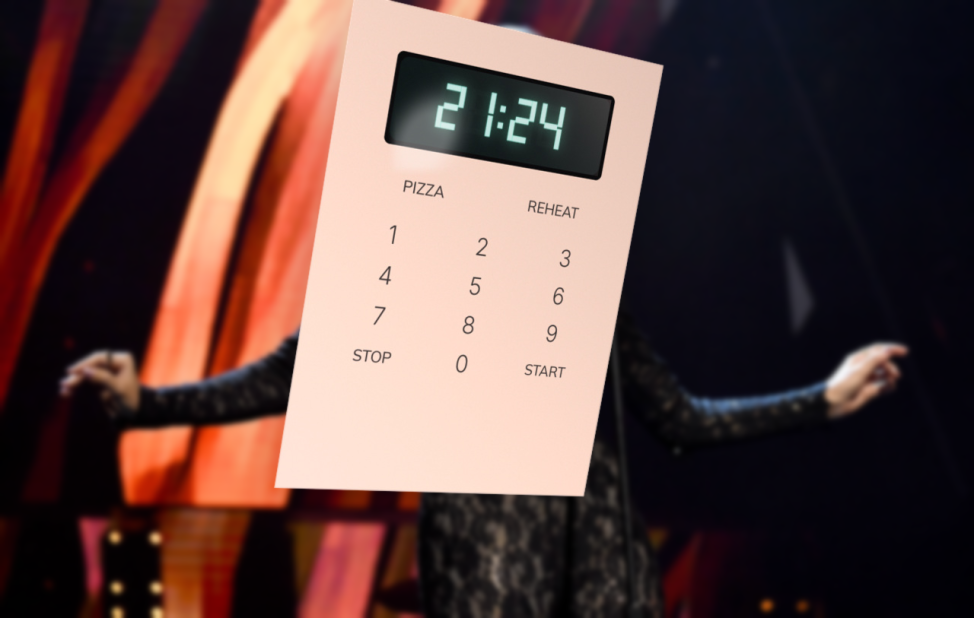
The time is 21h24
